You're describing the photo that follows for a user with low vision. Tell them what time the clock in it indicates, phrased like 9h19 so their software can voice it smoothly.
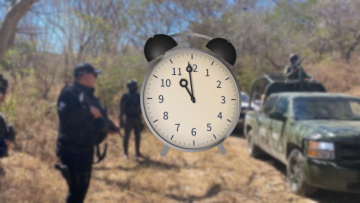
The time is 10h59
